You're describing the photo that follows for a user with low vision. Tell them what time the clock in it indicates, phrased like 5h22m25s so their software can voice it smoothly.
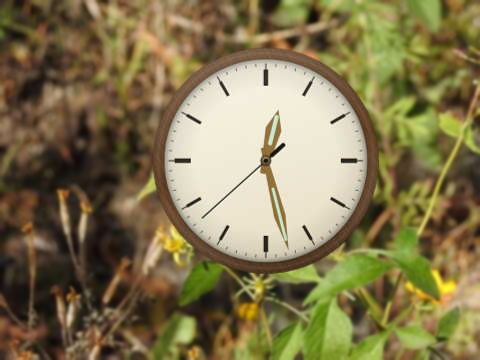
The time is 12h27m38s
